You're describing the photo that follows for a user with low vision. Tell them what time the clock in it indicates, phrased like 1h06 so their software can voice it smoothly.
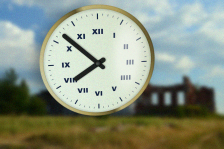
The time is 7h52
